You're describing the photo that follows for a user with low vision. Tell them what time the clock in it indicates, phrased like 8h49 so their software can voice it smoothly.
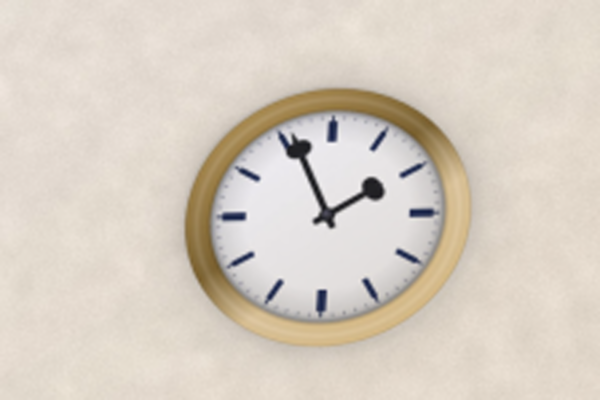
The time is 1h56
